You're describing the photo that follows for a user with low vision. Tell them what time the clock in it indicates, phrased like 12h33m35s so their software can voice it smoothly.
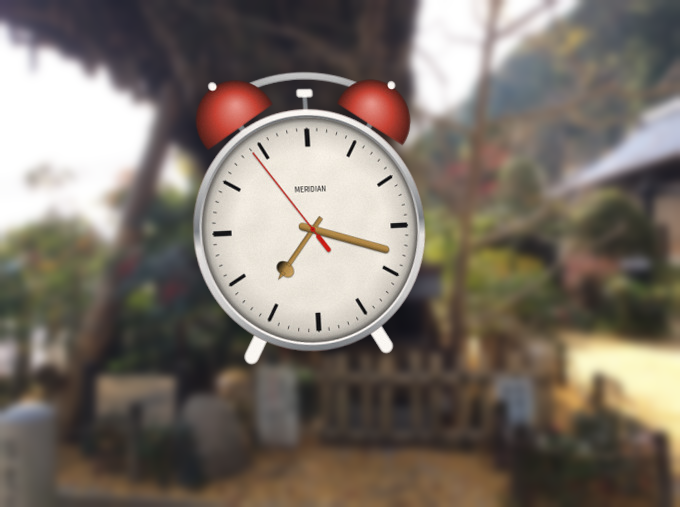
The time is 7h17m54s
